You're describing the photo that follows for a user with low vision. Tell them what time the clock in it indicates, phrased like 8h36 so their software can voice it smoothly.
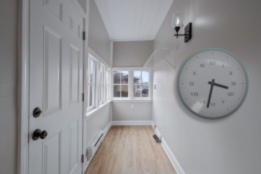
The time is 3h32
